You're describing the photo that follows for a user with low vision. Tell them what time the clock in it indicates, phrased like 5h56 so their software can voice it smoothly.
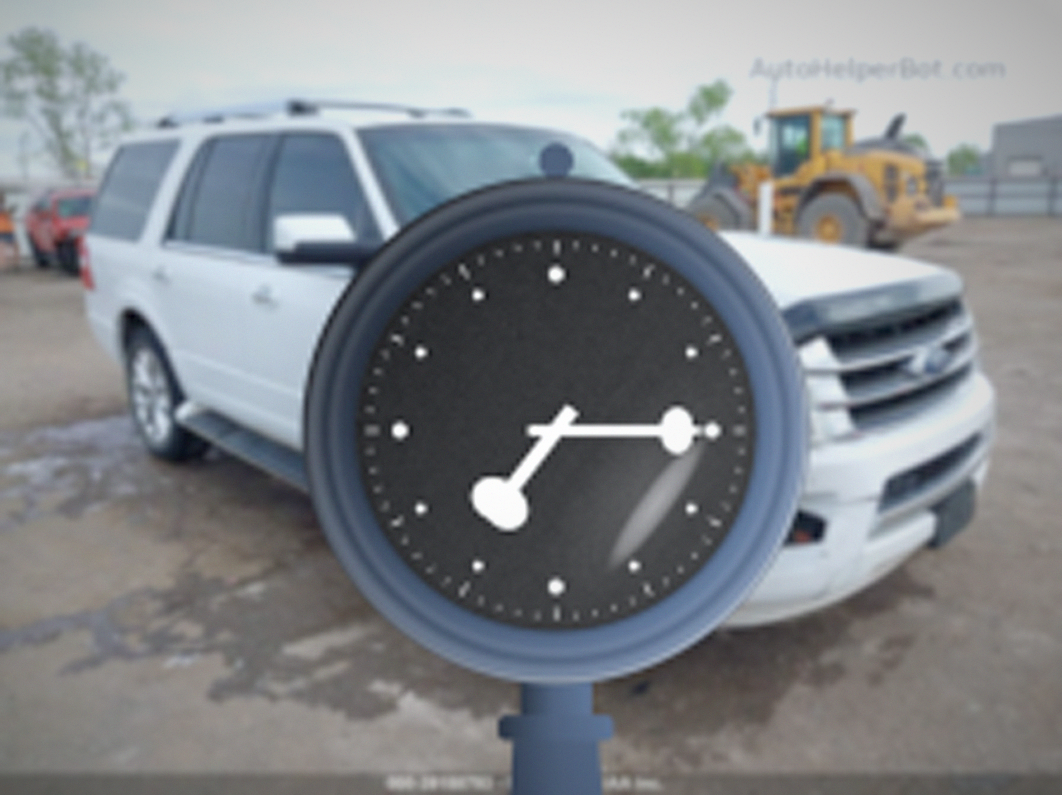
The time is 7h15
